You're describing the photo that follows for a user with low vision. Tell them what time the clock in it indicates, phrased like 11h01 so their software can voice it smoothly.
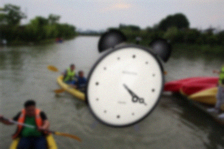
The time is 4h20
